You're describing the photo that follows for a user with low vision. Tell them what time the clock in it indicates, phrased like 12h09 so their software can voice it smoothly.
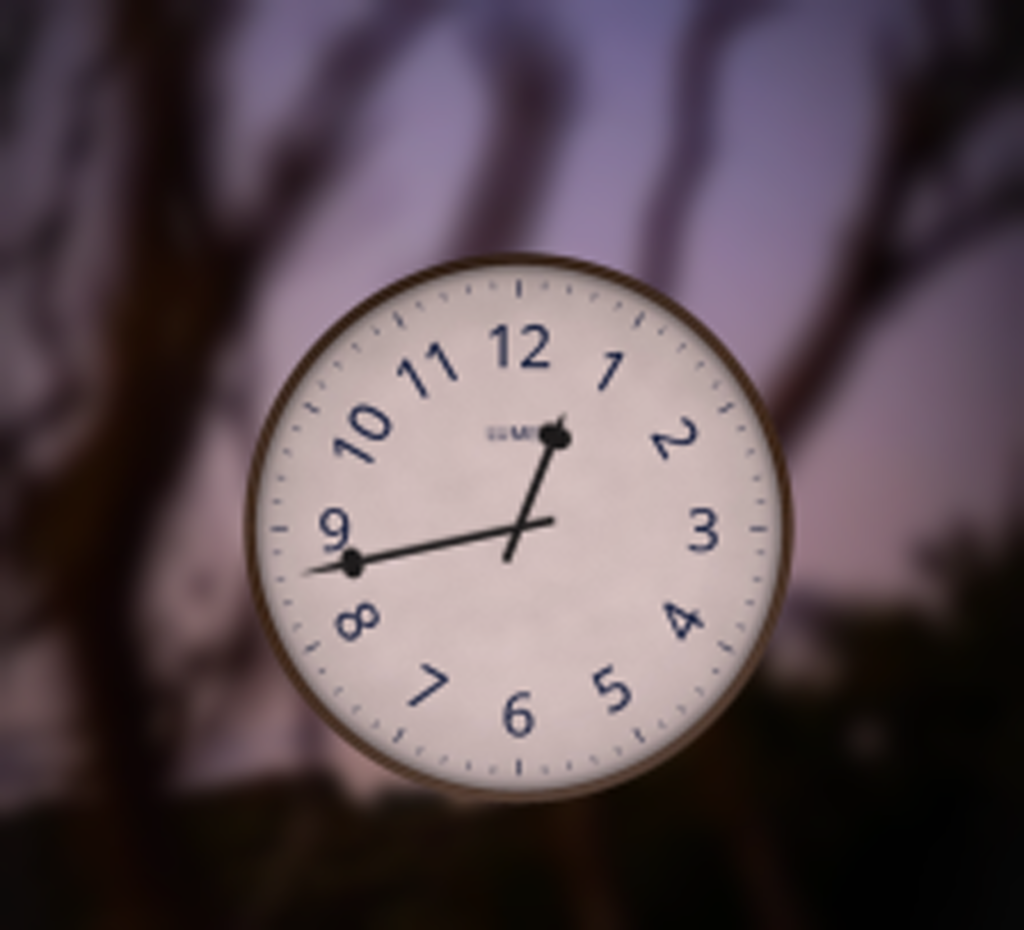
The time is 12h43
